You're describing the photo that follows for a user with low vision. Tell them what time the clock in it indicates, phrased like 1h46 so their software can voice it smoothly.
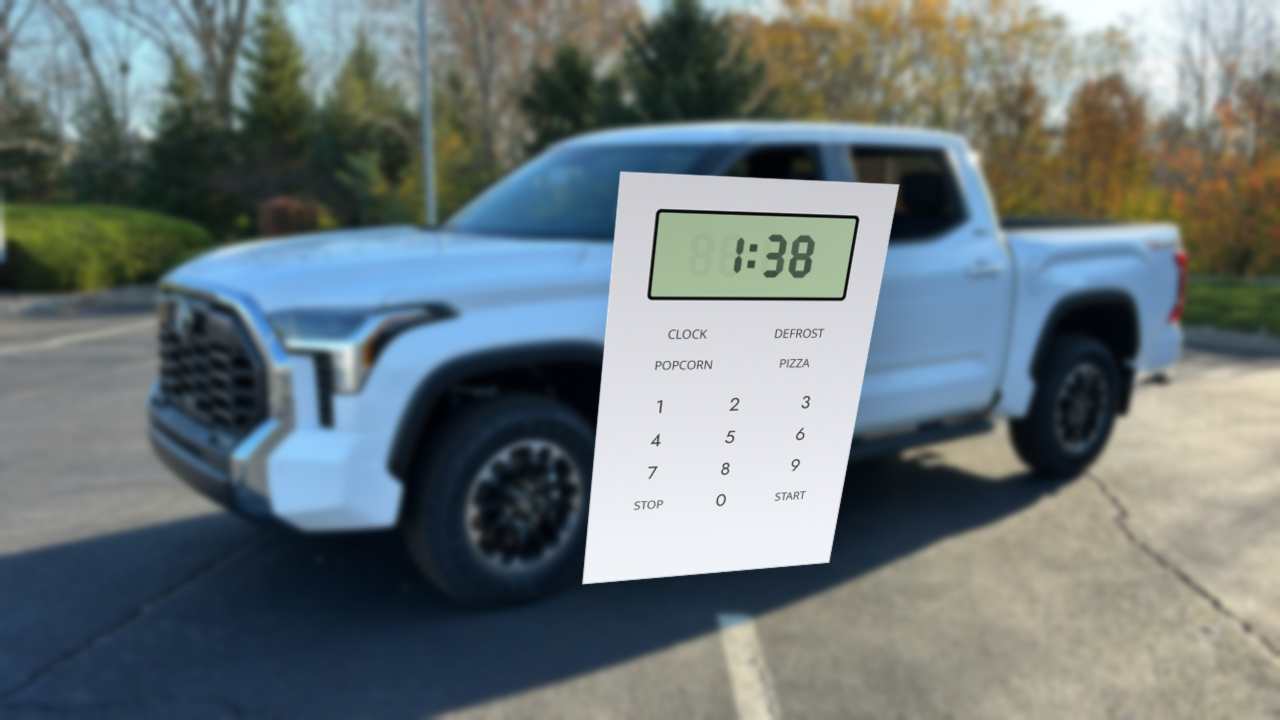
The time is 1h38
